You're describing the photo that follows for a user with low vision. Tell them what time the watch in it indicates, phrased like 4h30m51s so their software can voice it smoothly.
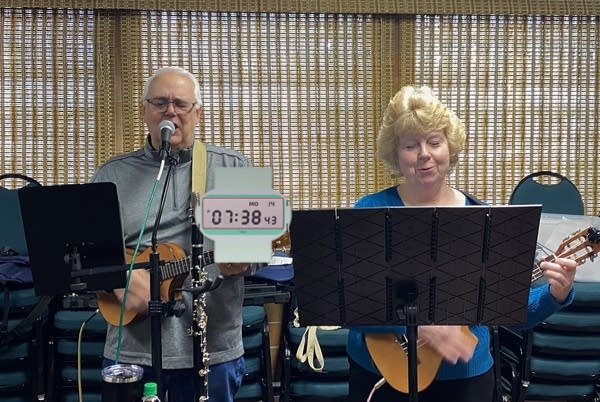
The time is 7h38m43s
